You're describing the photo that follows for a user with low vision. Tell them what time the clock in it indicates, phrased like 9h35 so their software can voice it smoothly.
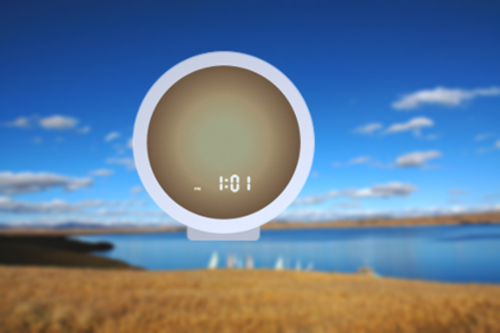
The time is 1h01
